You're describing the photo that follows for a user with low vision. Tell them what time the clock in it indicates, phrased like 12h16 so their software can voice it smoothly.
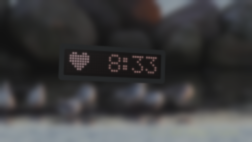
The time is 8h33
